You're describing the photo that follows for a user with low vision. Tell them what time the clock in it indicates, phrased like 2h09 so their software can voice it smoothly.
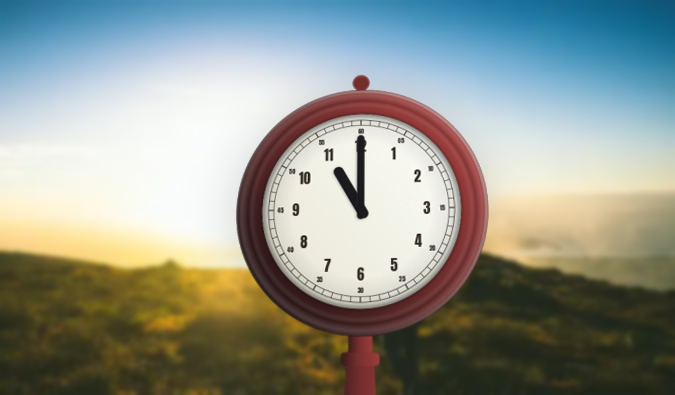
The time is 11h00
